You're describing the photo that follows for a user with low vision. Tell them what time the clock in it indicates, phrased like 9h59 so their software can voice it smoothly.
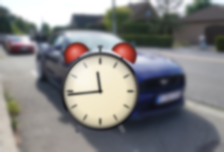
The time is 11h44
